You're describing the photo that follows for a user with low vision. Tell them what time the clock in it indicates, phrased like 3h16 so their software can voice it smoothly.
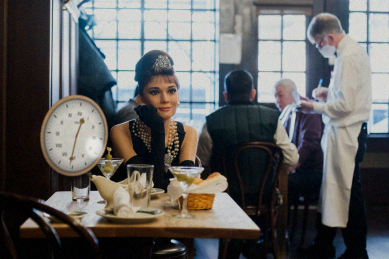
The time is 12h31
